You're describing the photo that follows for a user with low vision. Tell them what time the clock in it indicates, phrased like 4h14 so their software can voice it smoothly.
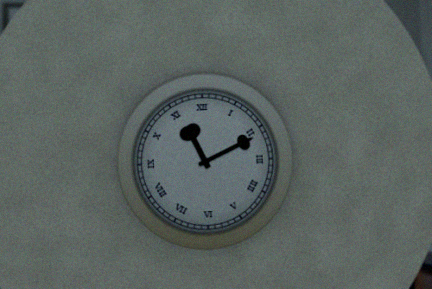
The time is 11h11
